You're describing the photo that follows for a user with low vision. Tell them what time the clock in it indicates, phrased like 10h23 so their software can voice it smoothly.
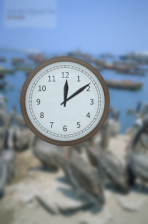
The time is 12h09
